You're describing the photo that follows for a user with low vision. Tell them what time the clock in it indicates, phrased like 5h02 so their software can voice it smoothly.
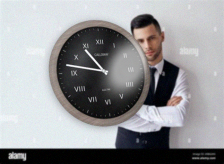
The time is 10h47
